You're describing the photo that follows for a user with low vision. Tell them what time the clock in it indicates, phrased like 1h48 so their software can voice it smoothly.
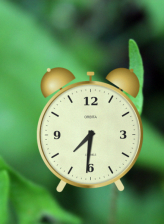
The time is 7h31
